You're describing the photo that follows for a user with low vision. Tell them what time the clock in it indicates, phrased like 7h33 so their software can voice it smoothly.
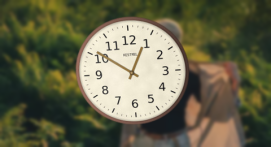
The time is 12h51
